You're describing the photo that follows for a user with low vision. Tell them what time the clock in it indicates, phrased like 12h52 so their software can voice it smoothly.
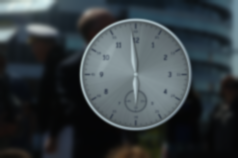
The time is 5h59
